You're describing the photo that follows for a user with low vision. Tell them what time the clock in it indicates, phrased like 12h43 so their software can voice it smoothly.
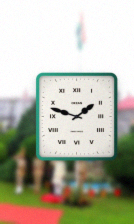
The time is 1h48
